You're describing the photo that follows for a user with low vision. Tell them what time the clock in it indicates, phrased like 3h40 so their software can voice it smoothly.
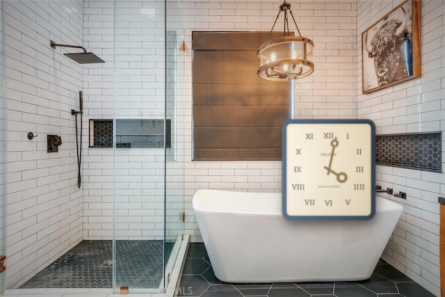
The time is 4h02
